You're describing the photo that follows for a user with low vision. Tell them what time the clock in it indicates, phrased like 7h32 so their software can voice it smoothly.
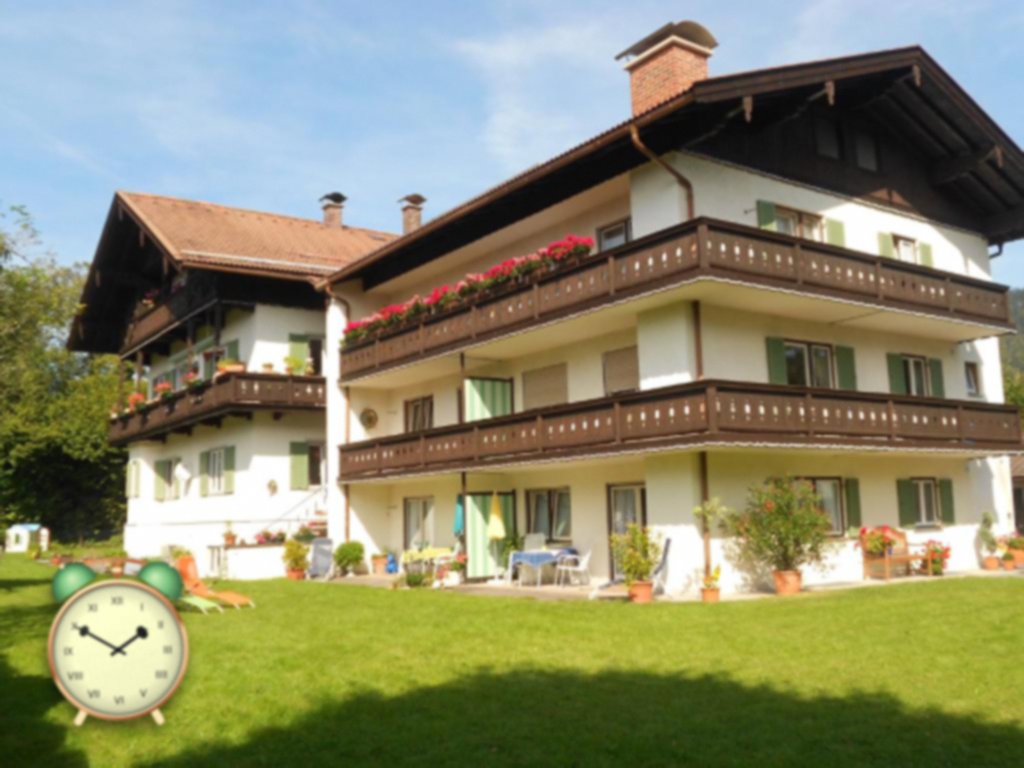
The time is 1h50
